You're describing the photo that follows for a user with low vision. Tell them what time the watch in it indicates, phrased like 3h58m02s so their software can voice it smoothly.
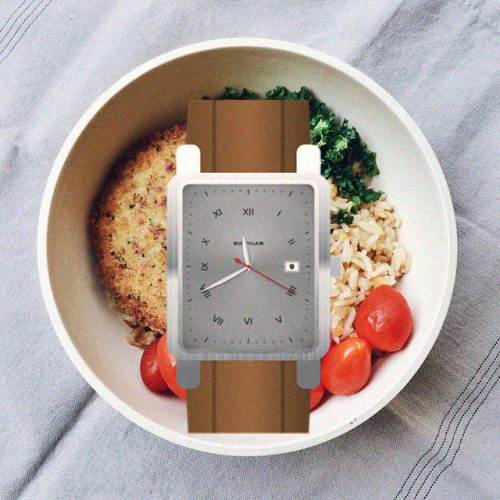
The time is 11h40m20s
